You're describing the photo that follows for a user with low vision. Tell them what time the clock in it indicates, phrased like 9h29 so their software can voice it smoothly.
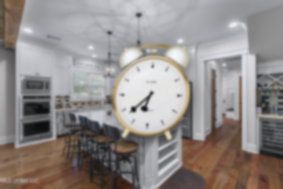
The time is 6h38
